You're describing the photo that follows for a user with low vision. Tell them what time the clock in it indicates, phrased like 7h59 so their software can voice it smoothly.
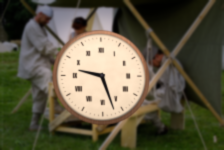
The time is 9h27
